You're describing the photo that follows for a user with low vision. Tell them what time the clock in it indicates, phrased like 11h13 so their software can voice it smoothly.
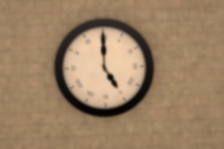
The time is 5h00
